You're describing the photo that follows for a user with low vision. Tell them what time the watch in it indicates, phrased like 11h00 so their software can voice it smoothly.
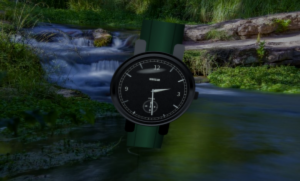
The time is 2h29
